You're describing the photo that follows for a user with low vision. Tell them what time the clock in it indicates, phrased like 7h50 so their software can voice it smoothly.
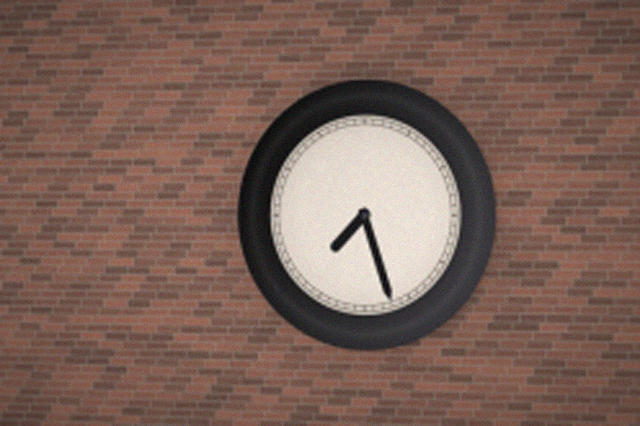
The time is 7h27
